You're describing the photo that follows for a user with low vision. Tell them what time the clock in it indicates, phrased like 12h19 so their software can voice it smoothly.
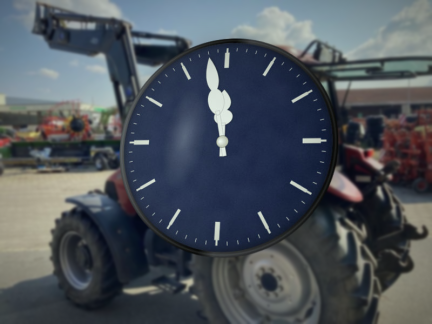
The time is 11h58
